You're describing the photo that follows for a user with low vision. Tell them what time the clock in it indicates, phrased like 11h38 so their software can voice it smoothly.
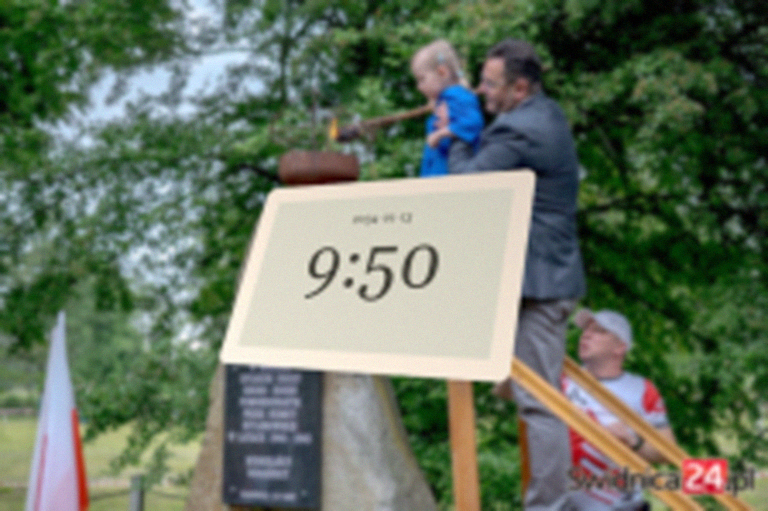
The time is 9h50
